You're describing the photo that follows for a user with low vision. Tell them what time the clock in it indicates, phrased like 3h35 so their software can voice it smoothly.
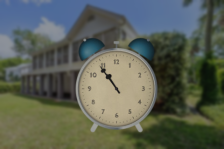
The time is 10h54
